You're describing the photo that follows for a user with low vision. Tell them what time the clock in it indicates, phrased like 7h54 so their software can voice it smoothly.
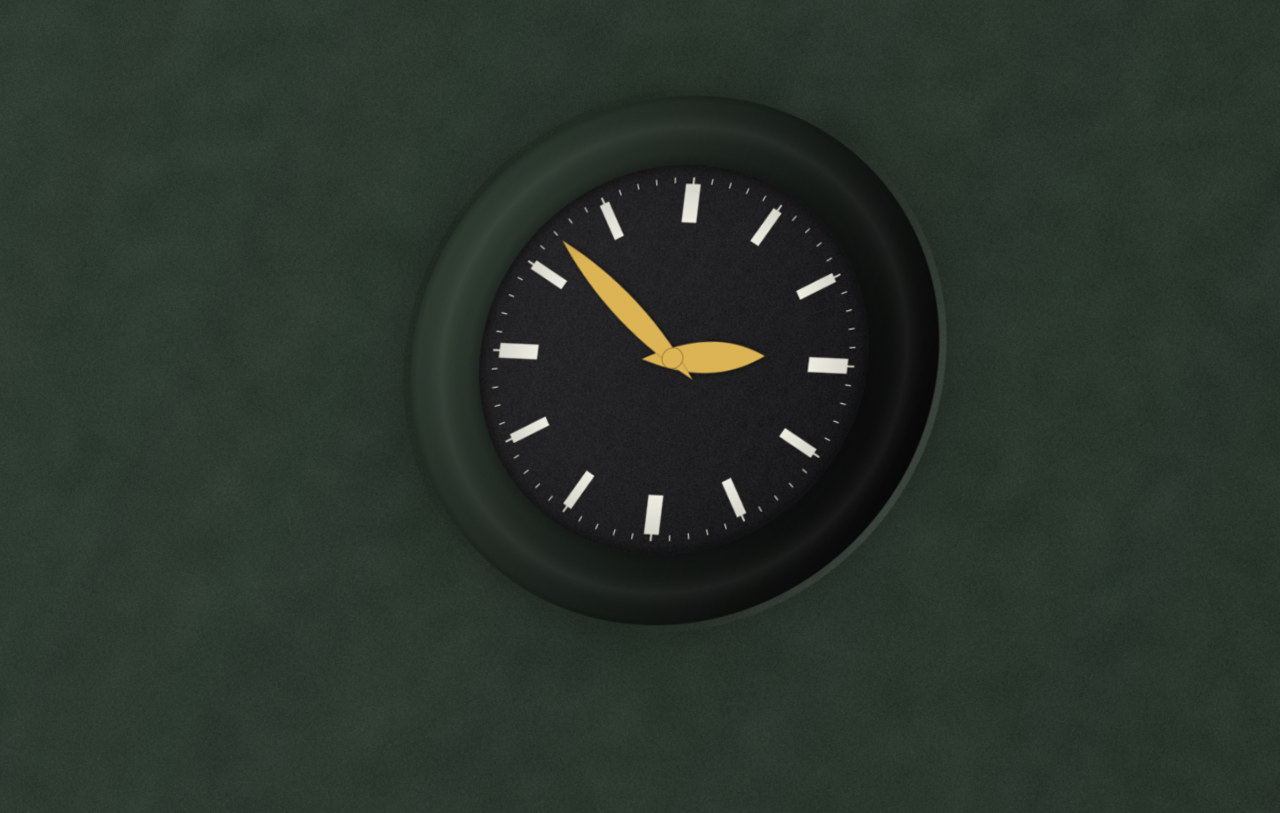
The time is 2h52
